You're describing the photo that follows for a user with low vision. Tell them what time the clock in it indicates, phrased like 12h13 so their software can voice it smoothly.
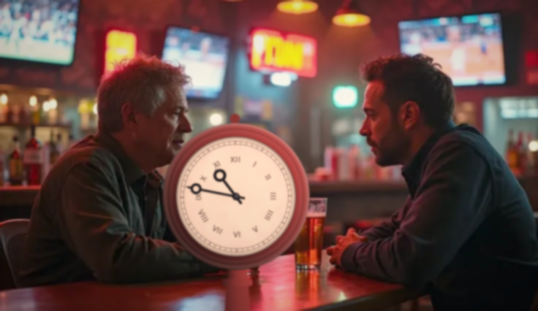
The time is 10h47
